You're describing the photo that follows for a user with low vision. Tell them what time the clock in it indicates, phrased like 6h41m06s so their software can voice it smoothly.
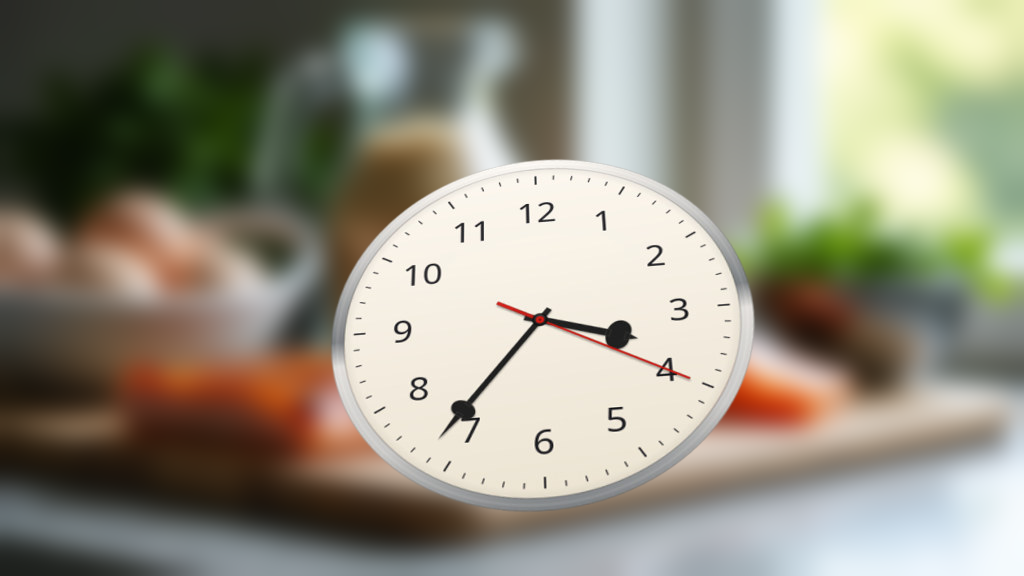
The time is 3h36m20s
